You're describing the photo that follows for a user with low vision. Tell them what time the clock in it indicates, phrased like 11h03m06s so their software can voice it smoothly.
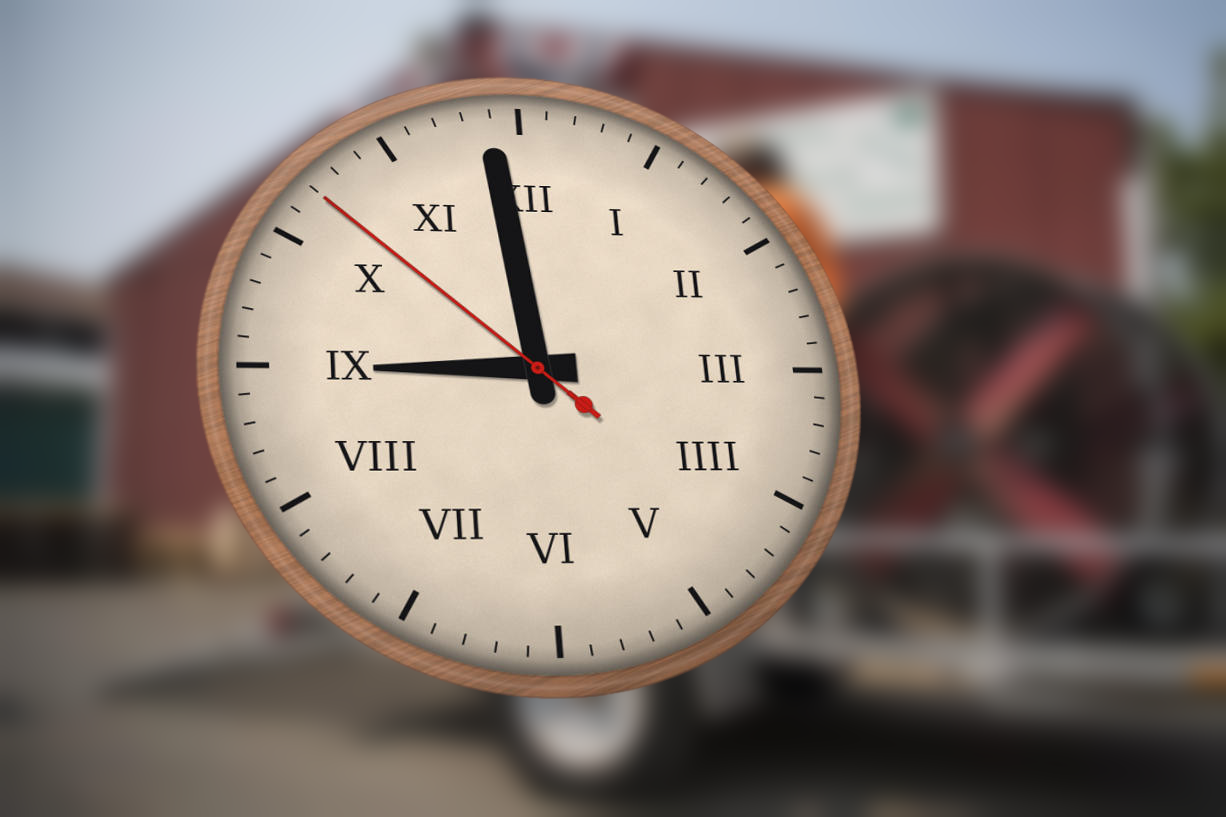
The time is 8h58m52s
